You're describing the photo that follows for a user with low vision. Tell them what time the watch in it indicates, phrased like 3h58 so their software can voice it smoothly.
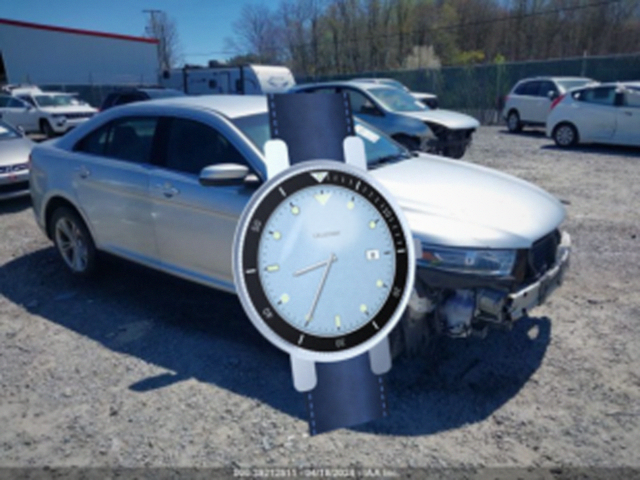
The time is 8h35
